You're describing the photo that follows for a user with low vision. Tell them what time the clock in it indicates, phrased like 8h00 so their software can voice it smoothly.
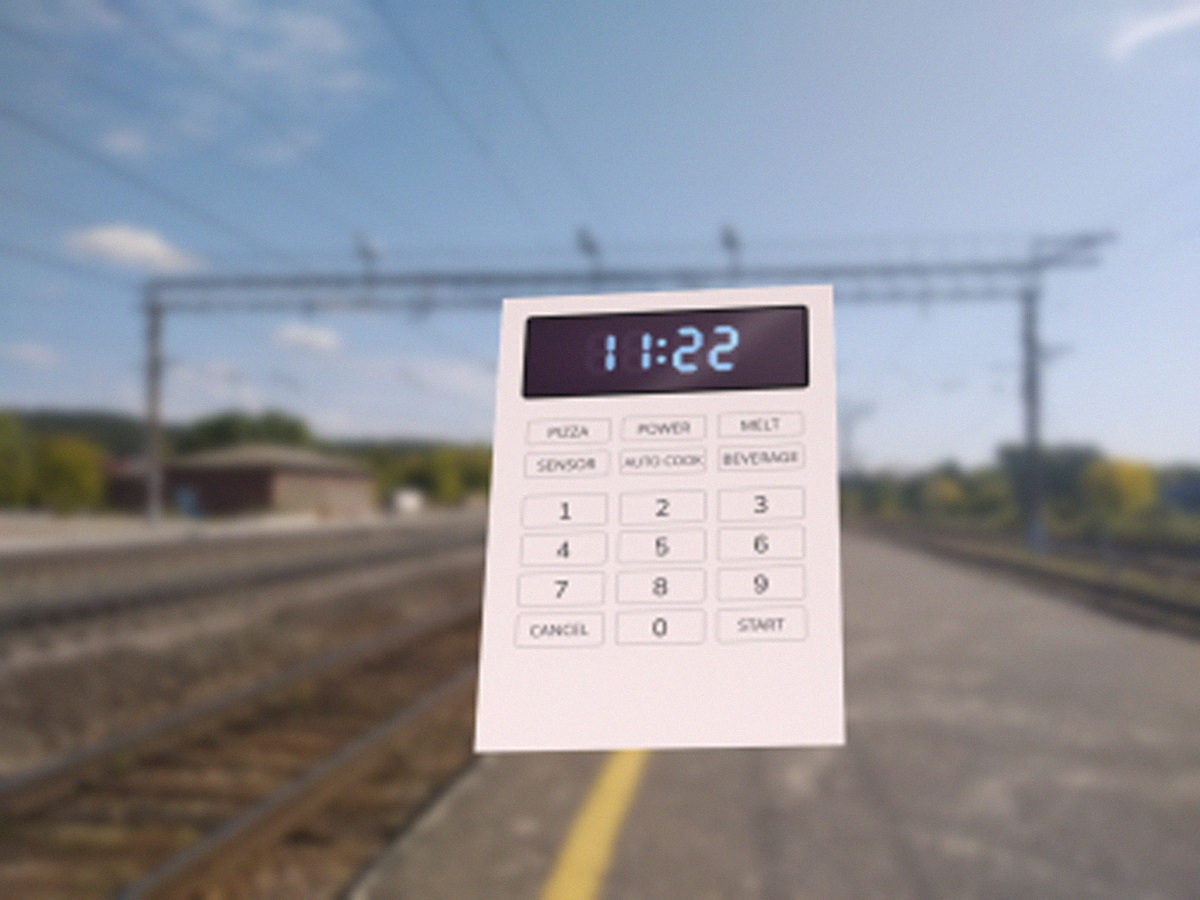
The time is 11h22
